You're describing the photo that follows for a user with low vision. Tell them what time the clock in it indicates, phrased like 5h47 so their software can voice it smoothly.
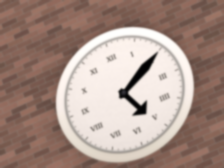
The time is 5h10
